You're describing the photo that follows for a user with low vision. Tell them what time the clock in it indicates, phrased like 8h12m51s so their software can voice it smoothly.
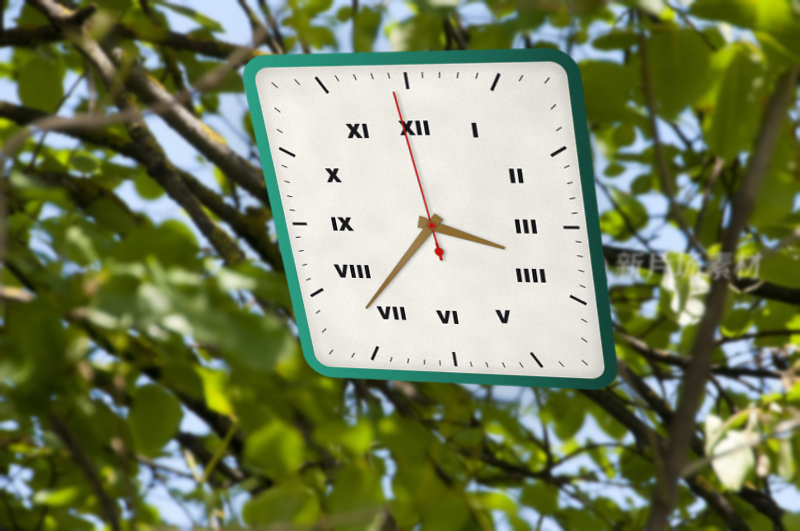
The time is 3h36m59s
